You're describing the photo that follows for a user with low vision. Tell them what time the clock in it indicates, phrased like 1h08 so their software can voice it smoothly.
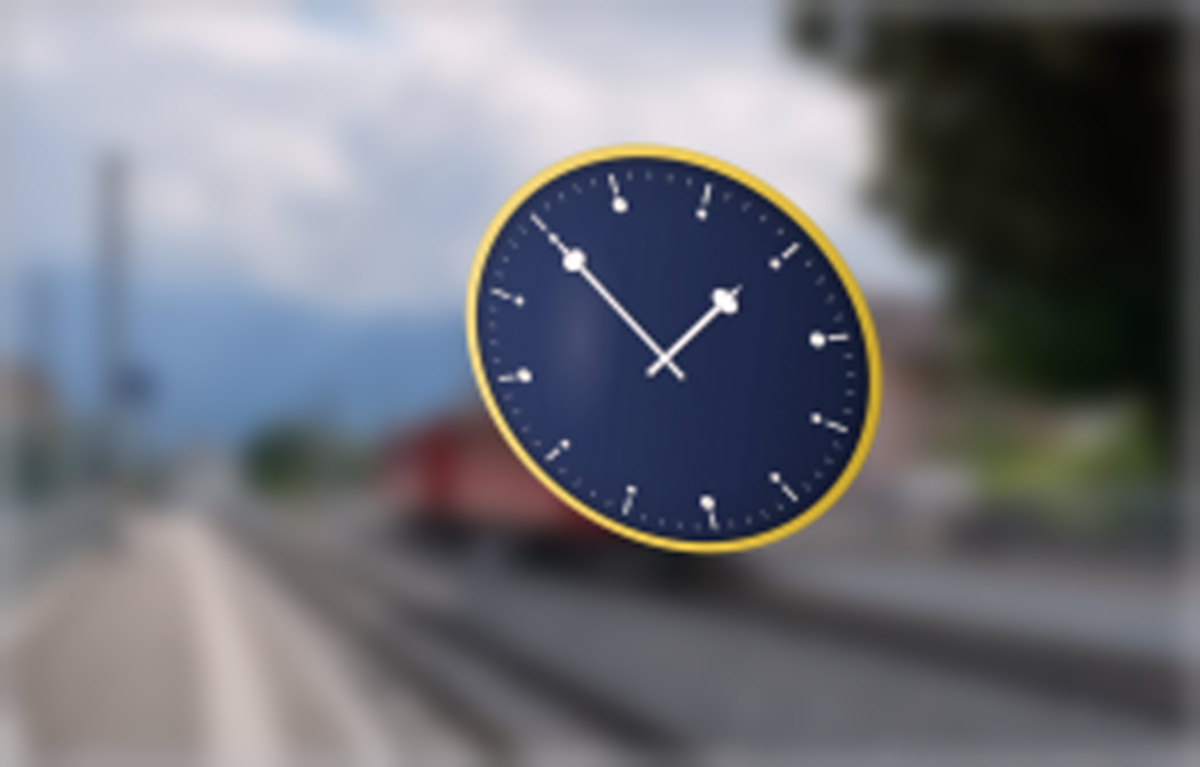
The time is 1h55
